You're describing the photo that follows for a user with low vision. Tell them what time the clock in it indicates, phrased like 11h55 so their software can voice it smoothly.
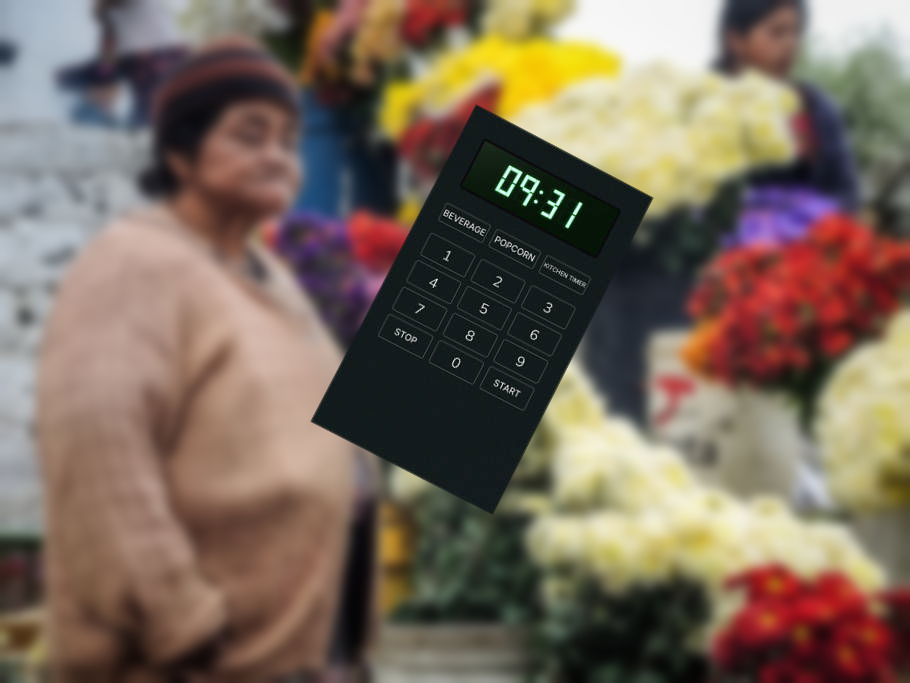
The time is 9h31
